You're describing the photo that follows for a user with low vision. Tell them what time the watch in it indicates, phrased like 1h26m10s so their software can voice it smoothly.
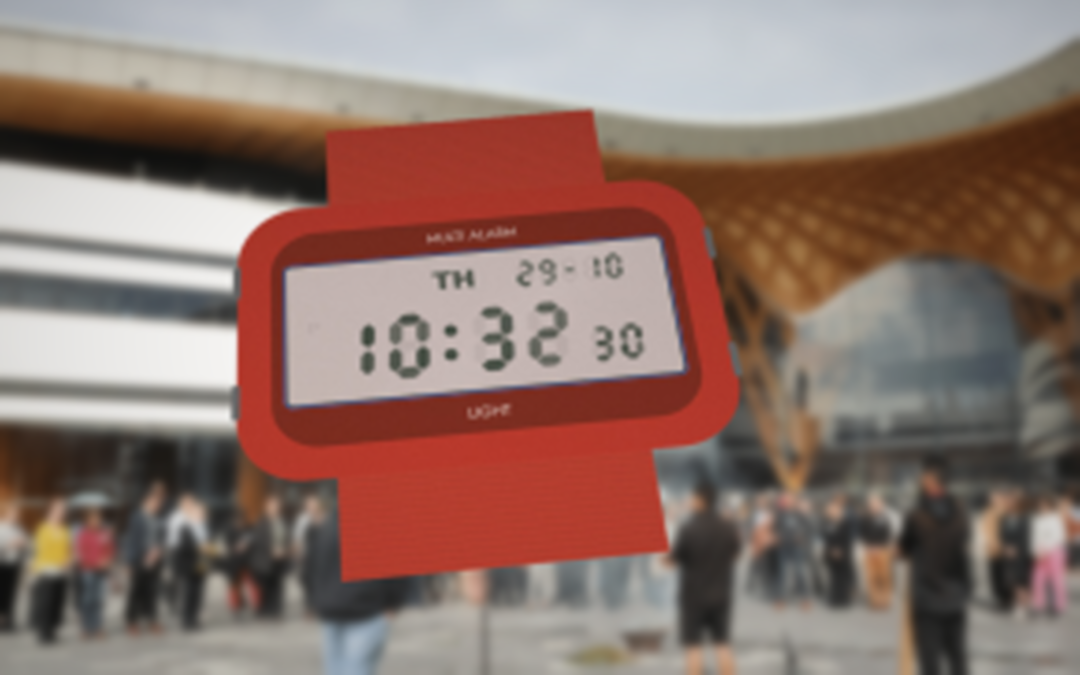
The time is 10h32m30s
